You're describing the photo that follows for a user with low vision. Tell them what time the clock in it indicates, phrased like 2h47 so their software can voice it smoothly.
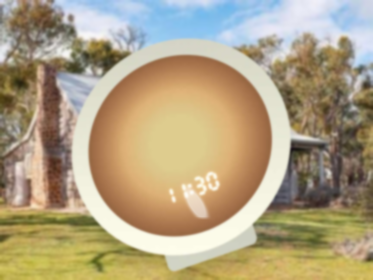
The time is 11h30
